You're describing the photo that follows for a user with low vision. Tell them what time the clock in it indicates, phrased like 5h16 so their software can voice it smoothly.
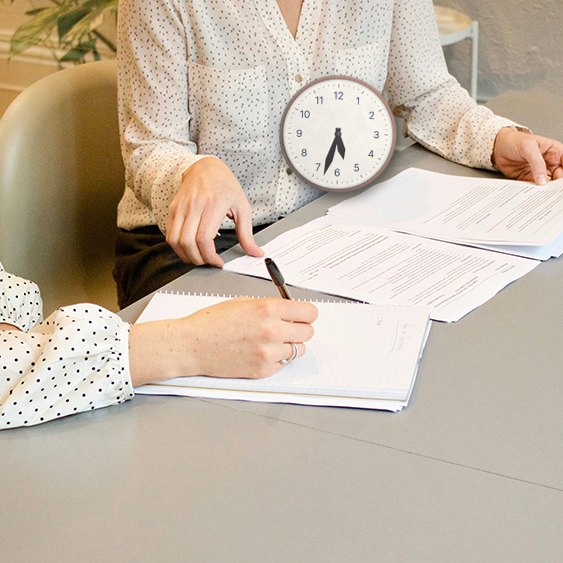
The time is 5h33
